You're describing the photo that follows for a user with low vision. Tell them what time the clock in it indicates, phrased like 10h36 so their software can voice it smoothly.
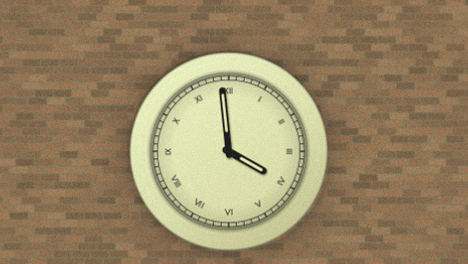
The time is 3h59
